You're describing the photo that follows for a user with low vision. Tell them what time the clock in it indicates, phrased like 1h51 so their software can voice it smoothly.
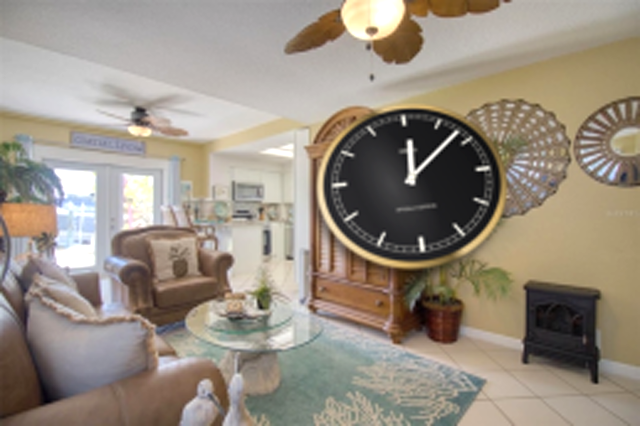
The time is 12h08
